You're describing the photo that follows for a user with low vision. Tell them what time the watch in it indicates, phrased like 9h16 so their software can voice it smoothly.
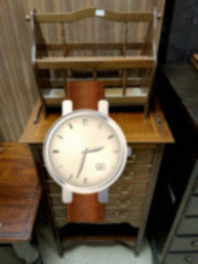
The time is 2h33
